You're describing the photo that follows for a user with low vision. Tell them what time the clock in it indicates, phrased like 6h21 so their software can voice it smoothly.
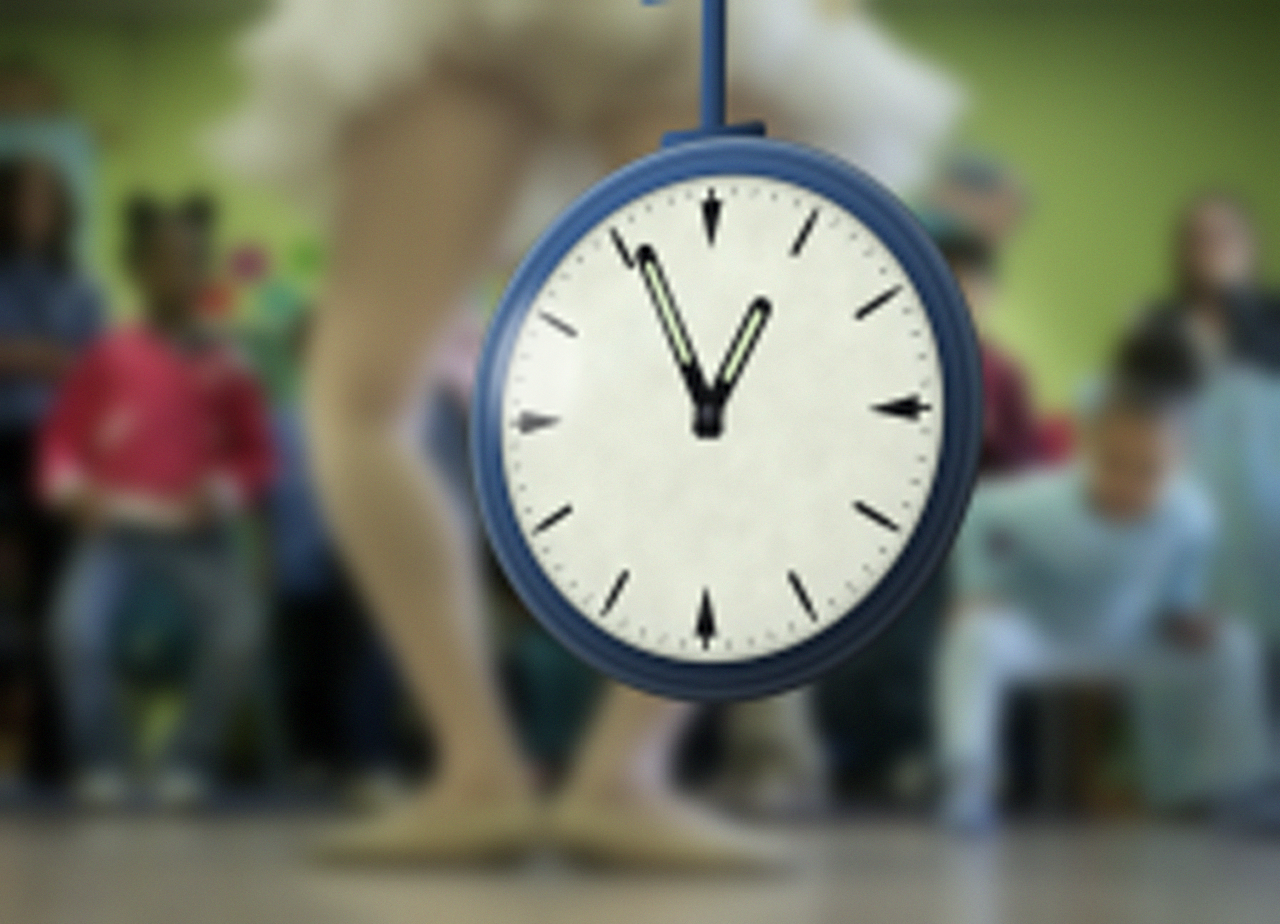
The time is 12h56
